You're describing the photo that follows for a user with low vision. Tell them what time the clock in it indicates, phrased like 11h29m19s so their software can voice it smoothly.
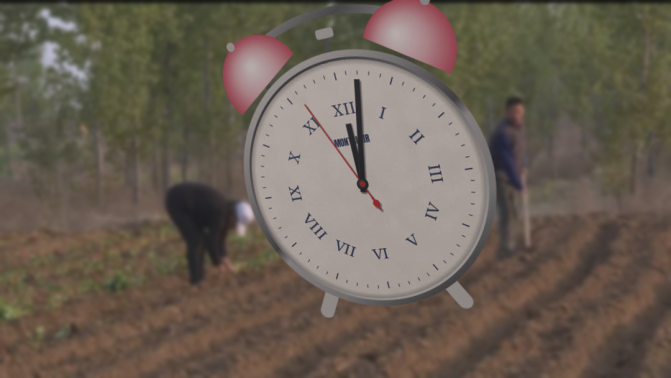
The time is 12h01m56s
